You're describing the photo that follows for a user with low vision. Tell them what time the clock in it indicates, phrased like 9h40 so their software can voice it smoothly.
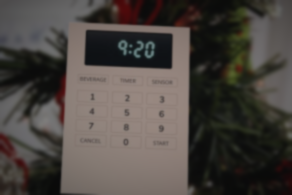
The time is 9h20
